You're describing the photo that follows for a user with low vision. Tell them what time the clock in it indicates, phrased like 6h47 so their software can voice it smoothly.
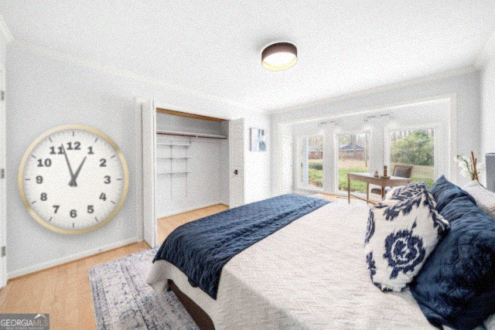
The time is 12h57
